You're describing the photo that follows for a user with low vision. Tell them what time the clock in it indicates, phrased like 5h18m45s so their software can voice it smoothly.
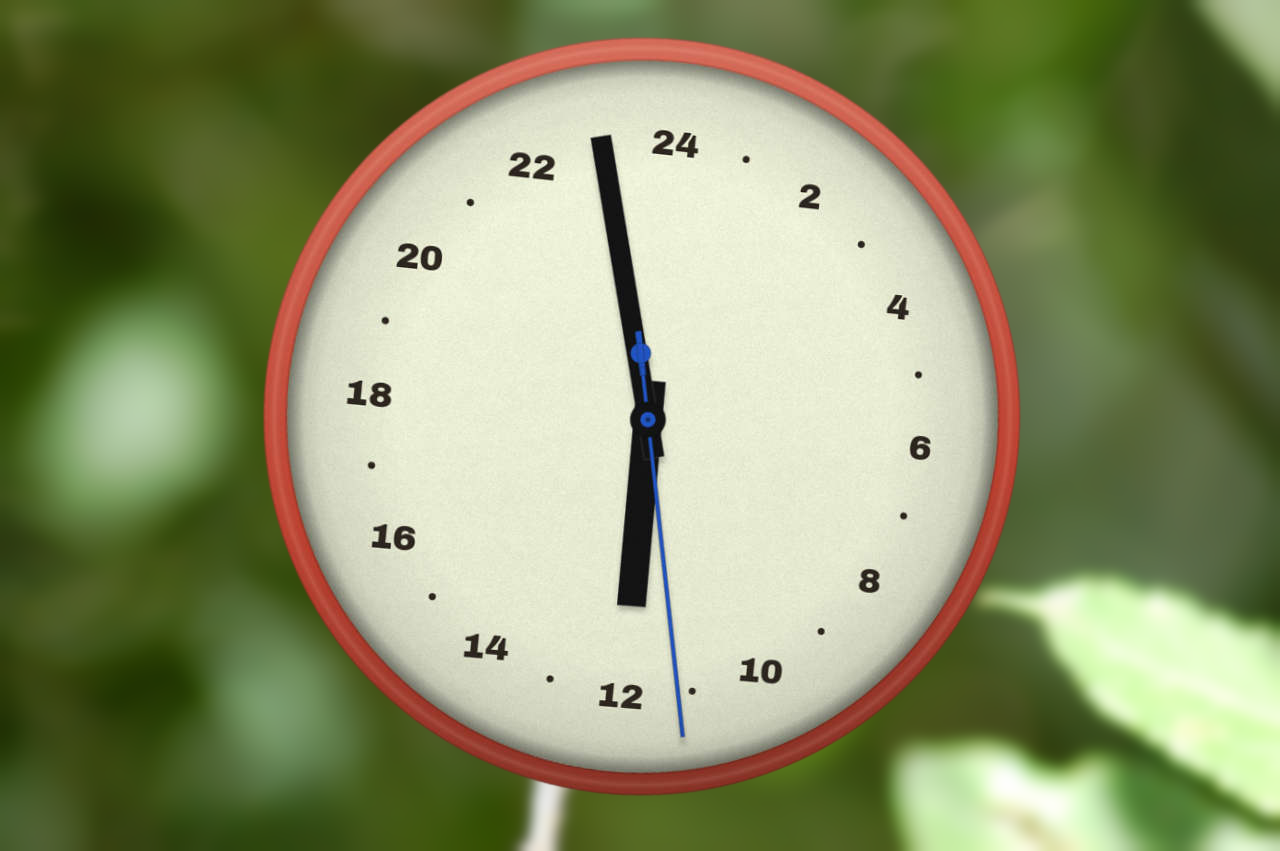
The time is 11h57m28s
